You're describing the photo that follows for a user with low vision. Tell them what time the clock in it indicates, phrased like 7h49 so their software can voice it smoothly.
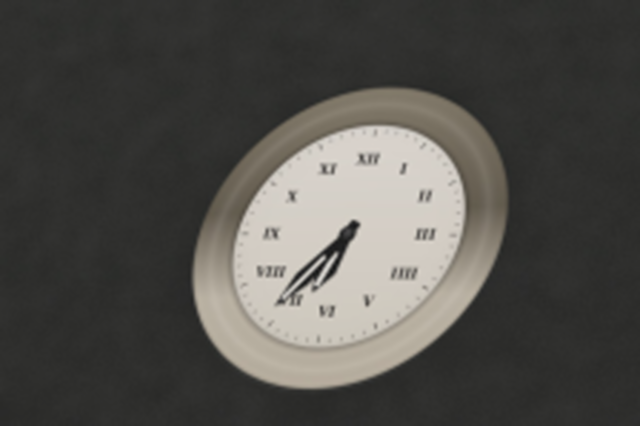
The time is 6h36
